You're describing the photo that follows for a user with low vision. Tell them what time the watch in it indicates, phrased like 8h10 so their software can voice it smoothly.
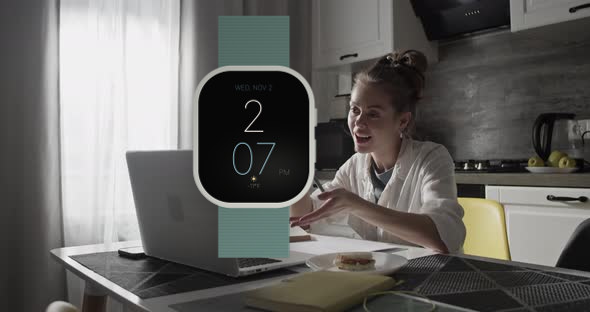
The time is 2h07
